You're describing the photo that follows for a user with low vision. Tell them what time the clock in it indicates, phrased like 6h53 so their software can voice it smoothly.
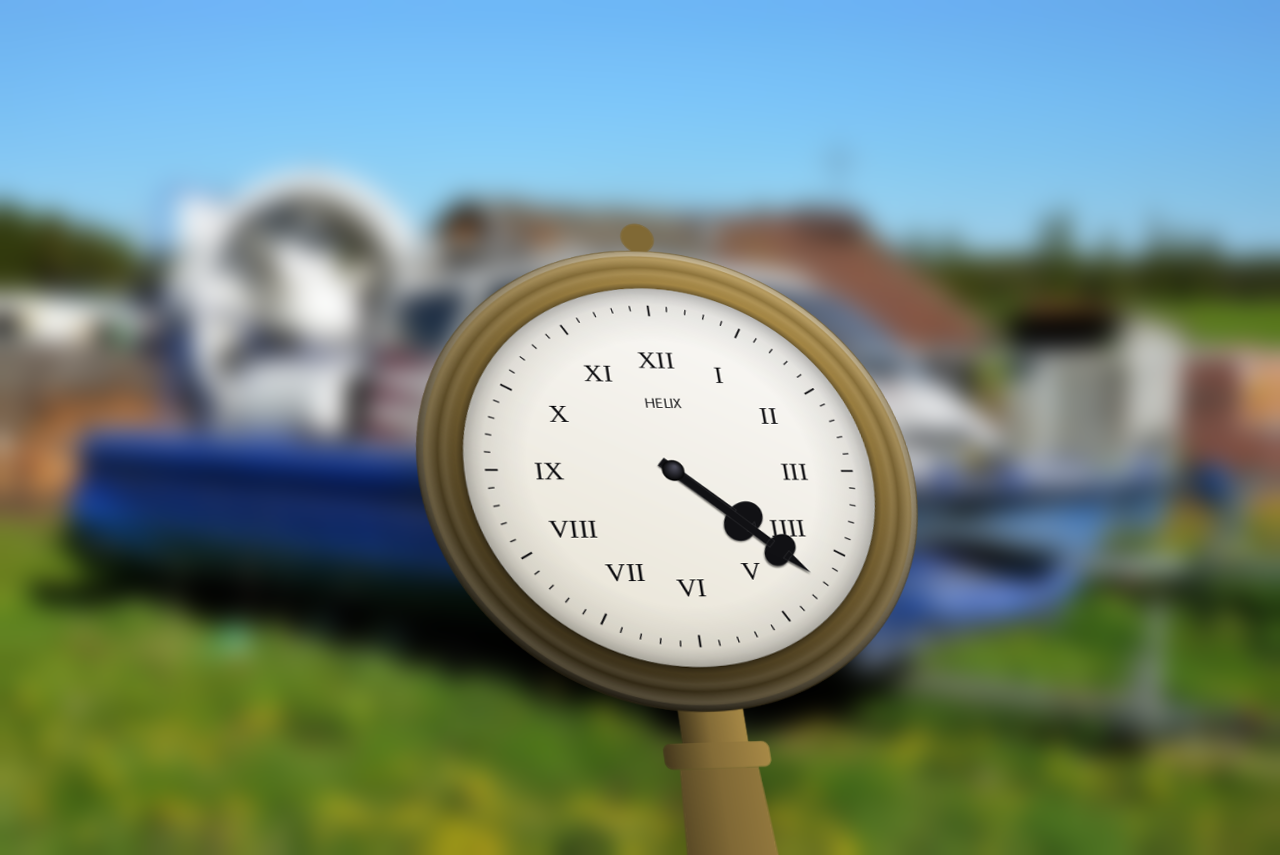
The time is 4h22
